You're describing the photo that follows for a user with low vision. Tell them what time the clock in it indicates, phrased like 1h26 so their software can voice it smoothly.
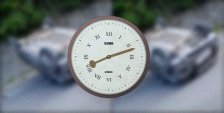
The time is 8h12
